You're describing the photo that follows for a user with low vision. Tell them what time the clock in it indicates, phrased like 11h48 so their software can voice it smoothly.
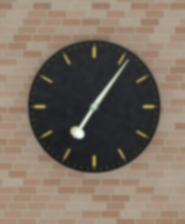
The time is 7h06
